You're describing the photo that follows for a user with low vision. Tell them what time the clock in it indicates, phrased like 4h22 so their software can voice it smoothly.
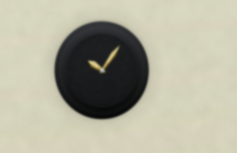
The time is 10h06
